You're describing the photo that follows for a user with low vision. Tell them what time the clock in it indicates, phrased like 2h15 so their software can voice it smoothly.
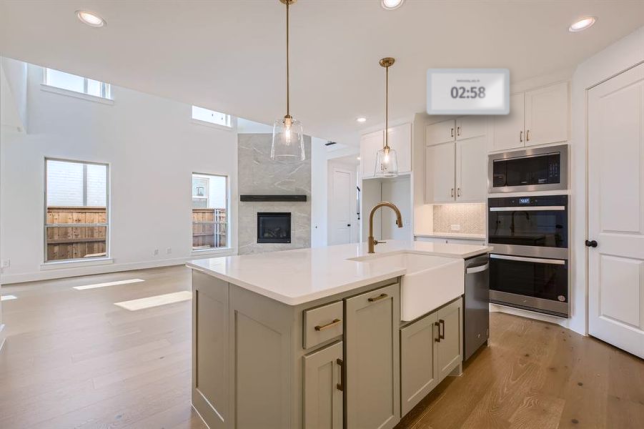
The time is 2h58
